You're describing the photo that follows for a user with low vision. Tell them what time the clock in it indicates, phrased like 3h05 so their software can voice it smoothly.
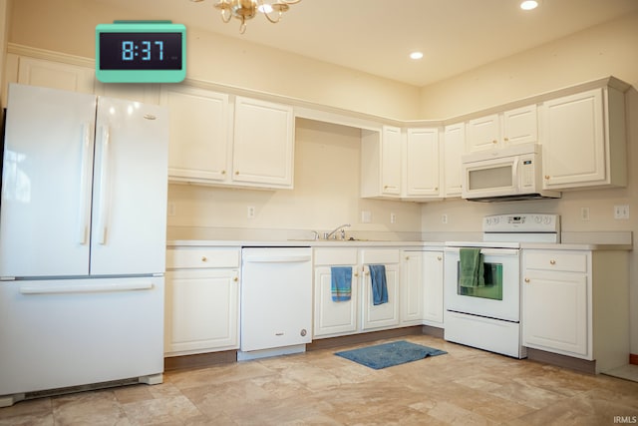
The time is 8h37
